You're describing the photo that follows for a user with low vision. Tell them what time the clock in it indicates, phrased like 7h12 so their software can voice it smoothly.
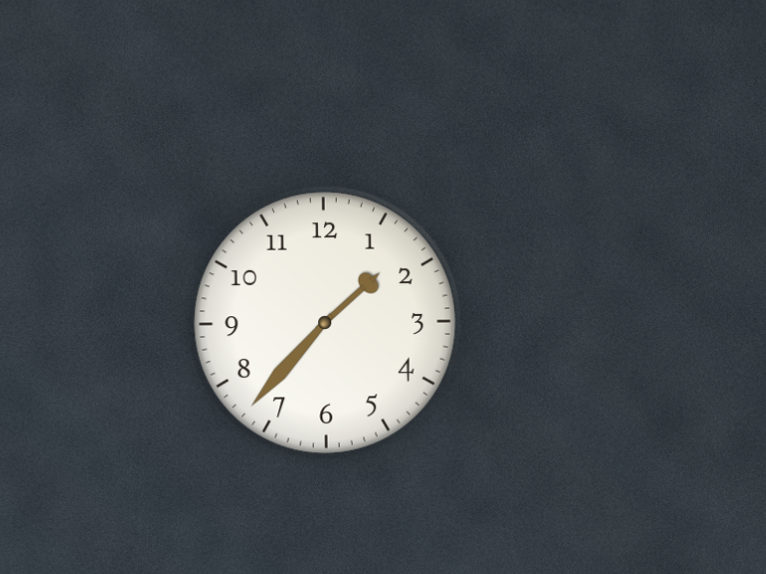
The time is 1h37
